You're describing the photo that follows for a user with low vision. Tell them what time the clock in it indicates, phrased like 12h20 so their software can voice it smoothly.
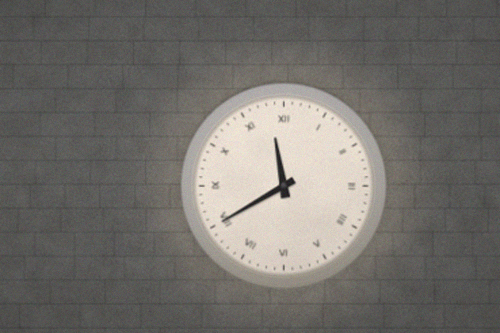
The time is 11h40
